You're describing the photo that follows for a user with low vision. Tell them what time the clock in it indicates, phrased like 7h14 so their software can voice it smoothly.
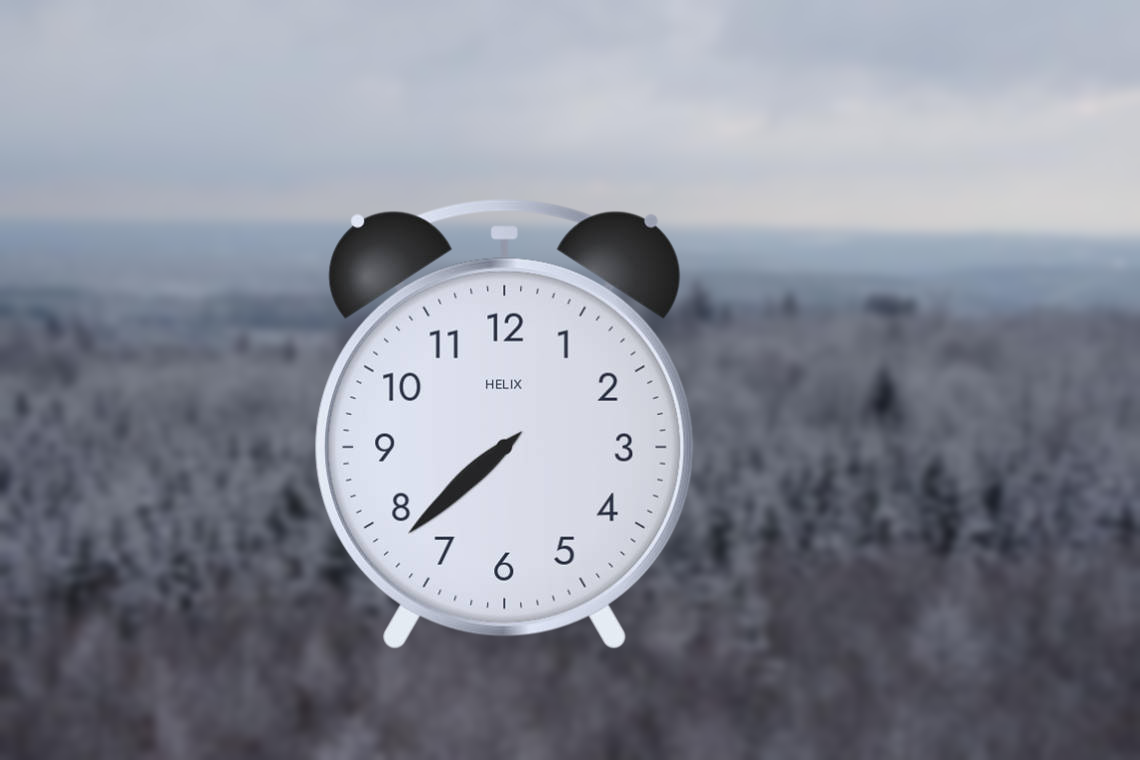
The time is 7h38
